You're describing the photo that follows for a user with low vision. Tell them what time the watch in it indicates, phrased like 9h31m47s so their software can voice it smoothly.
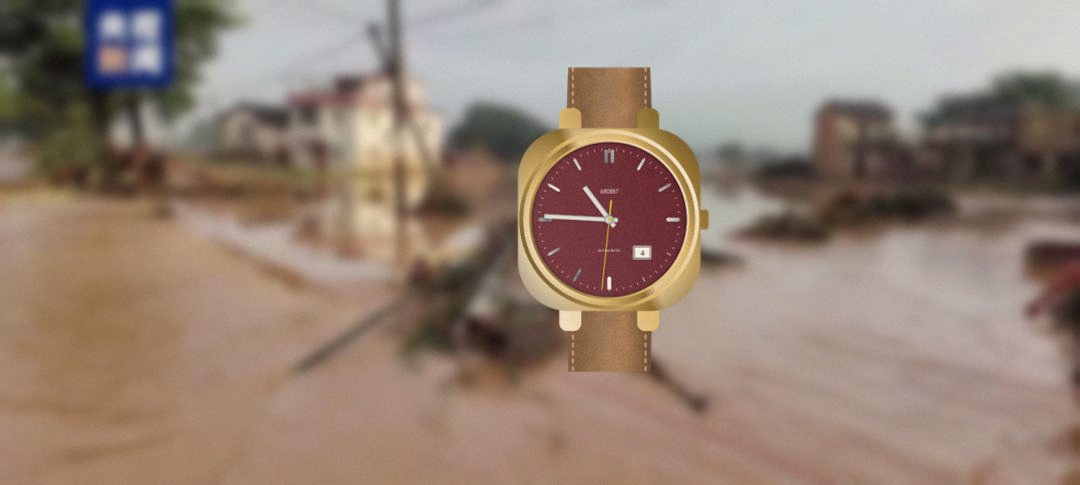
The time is 10h45m31s
